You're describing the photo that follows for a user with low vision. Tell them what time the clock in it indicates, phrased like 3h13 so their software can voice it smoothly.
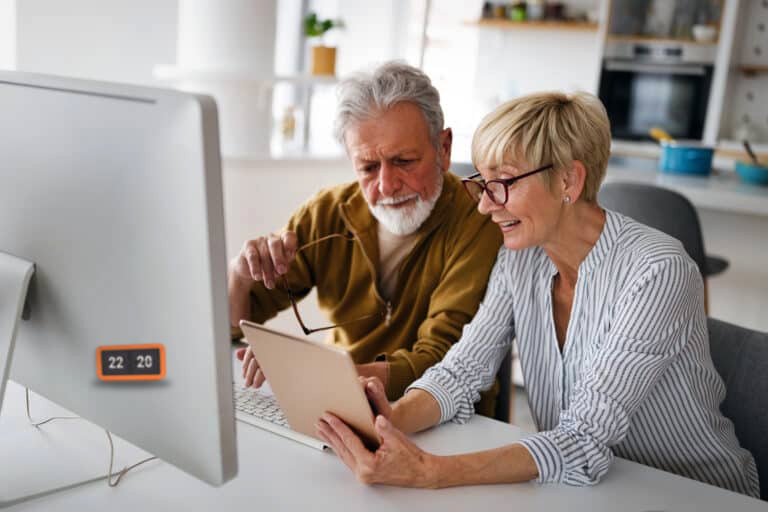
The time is 22h20
